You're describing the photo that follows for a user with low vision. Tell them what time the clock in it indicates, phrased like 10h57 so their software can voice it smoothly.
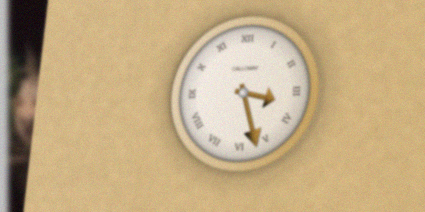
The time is 3h27
